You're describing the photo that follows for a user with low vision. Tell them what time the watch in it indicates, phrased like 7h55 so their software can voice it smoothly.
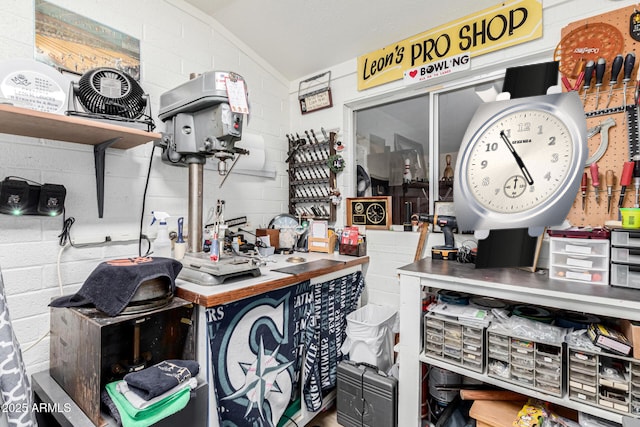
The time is 4h54
